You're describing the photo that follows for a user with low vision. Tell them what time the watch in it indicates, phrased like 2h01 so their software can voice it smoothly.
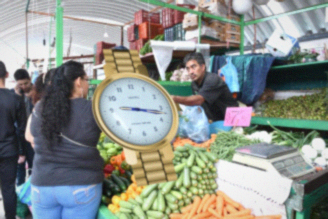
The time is 9h17
